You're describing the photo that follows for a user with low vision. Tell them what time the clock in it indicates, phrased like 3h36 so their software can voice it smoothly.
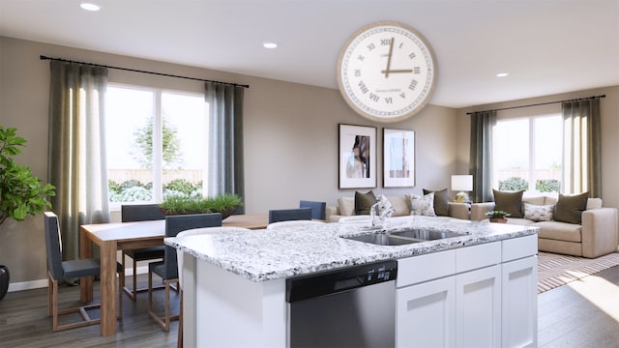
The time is 3h02
